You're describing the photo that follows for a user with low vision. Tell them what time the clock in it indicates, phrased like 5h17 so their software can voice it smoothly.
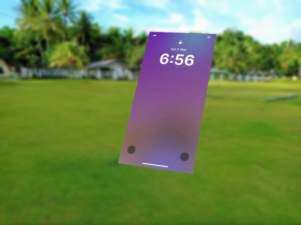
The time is 6h56
